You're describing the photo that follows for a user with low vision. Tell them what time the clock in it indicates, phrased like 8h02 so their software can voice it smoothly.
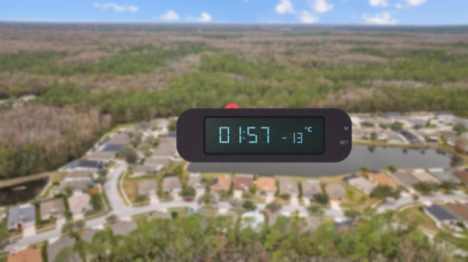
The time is 1h57
